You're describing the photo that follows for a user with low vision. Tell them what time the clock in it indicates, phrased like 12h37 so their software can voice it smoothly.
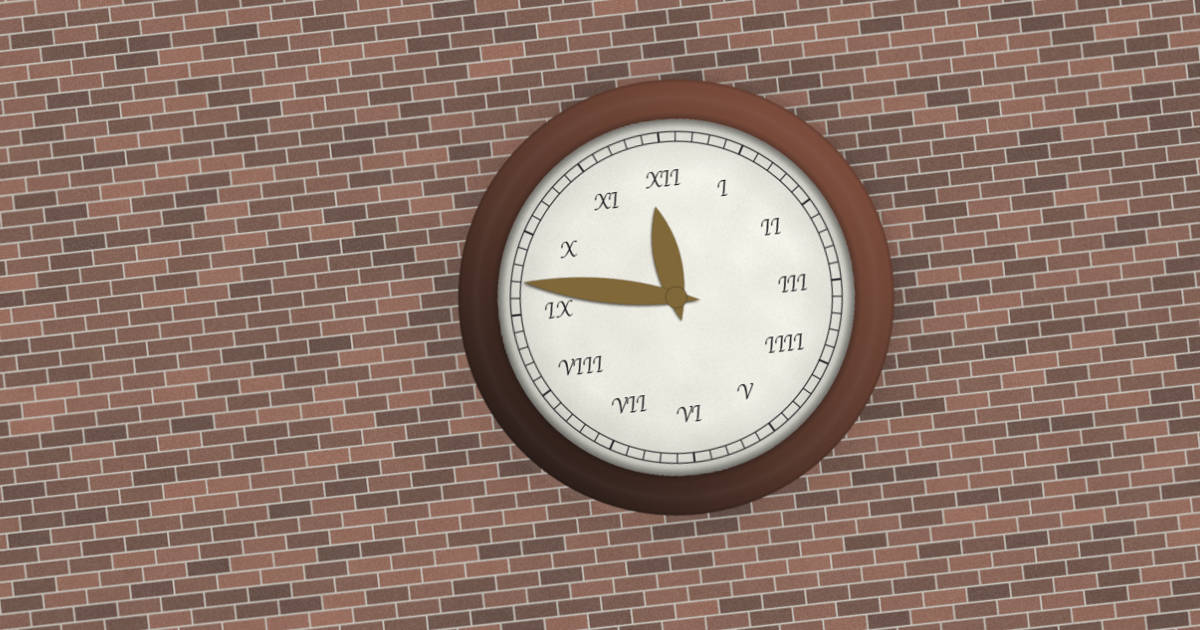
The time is 11h47
